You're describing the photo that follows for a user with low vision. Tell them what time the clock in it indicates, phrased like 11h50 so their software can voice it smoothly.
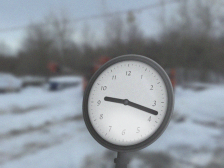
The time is 9h18
